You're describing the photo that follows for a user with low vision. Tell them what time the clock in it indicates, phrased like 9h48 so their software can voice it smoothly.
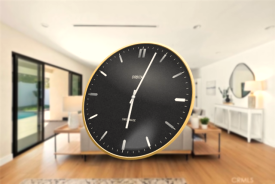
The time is 6h03
